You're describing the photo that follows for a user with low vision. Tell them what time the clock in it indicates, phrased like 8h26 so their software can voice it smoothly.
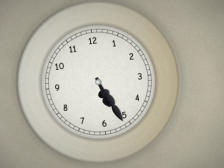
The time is 5h26
